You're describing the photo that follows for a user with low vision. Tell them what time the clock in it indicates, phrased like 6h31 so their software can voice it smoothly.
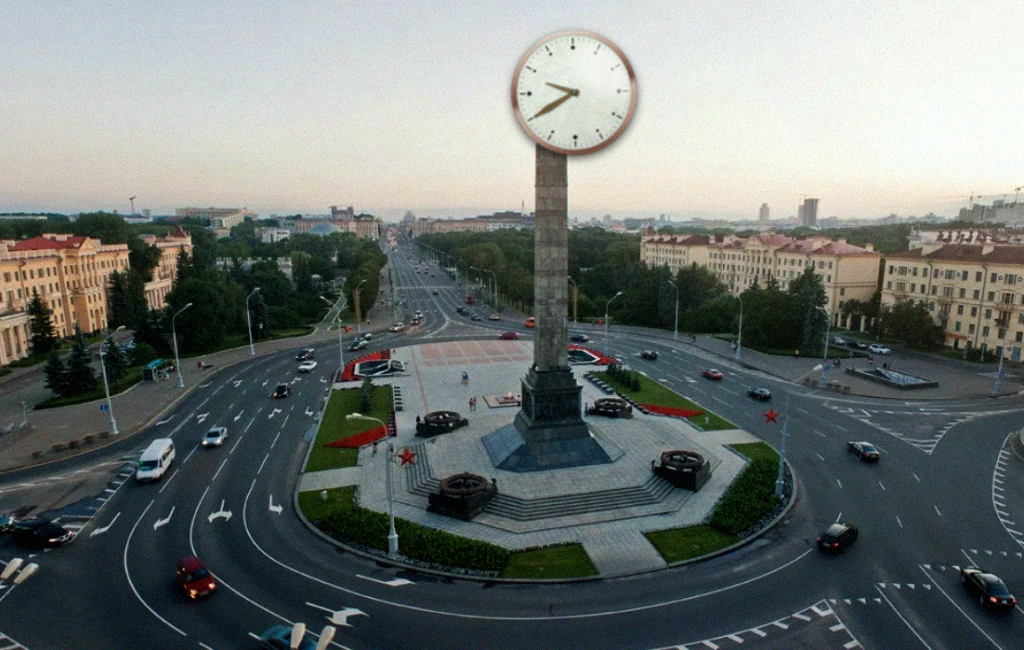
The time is 9h40
